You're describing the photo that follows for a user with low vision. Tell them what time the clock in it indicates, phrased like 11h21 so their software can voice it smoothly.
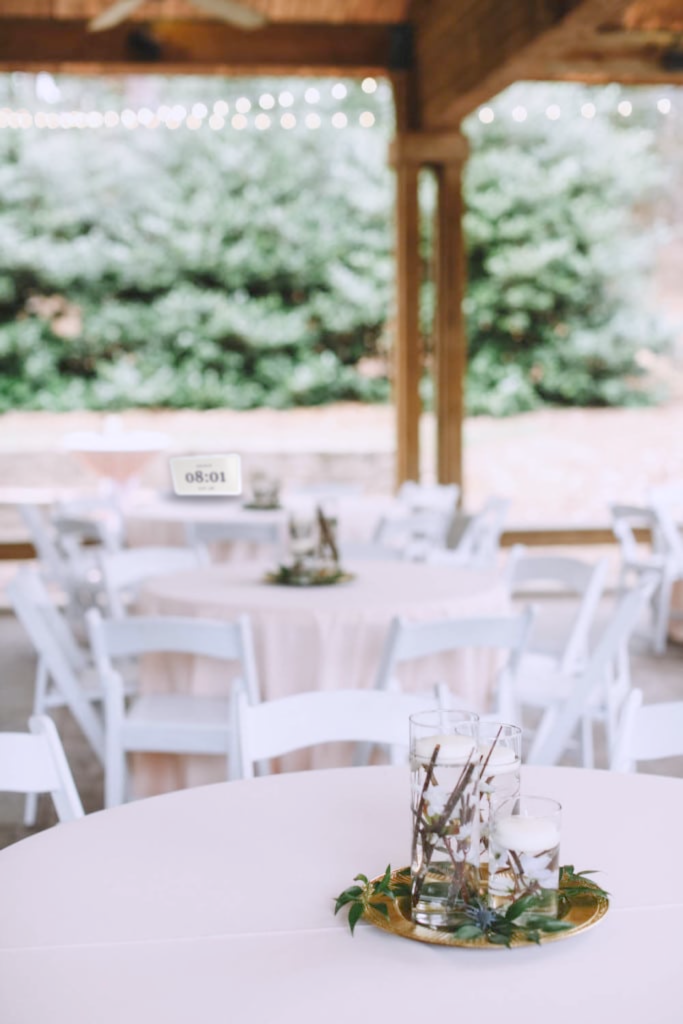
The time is 8h01
